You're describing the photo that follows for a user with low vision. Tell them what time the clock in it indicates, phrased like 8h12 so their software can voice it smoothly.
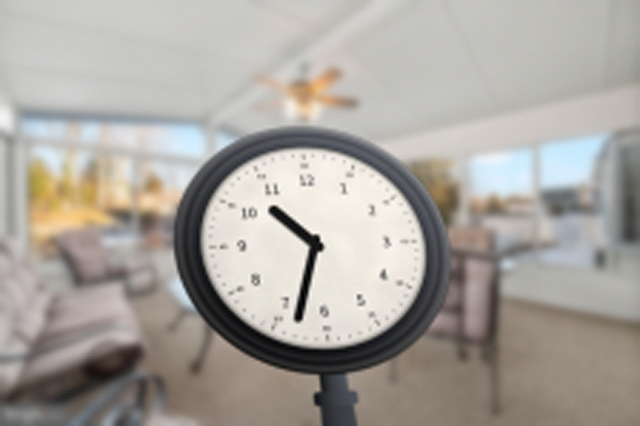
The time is 10h33
